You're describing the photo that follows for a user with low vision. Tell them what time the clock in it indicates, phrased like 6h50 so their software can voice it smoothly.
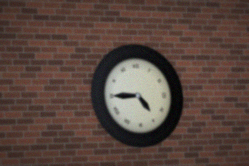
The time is 4h45
